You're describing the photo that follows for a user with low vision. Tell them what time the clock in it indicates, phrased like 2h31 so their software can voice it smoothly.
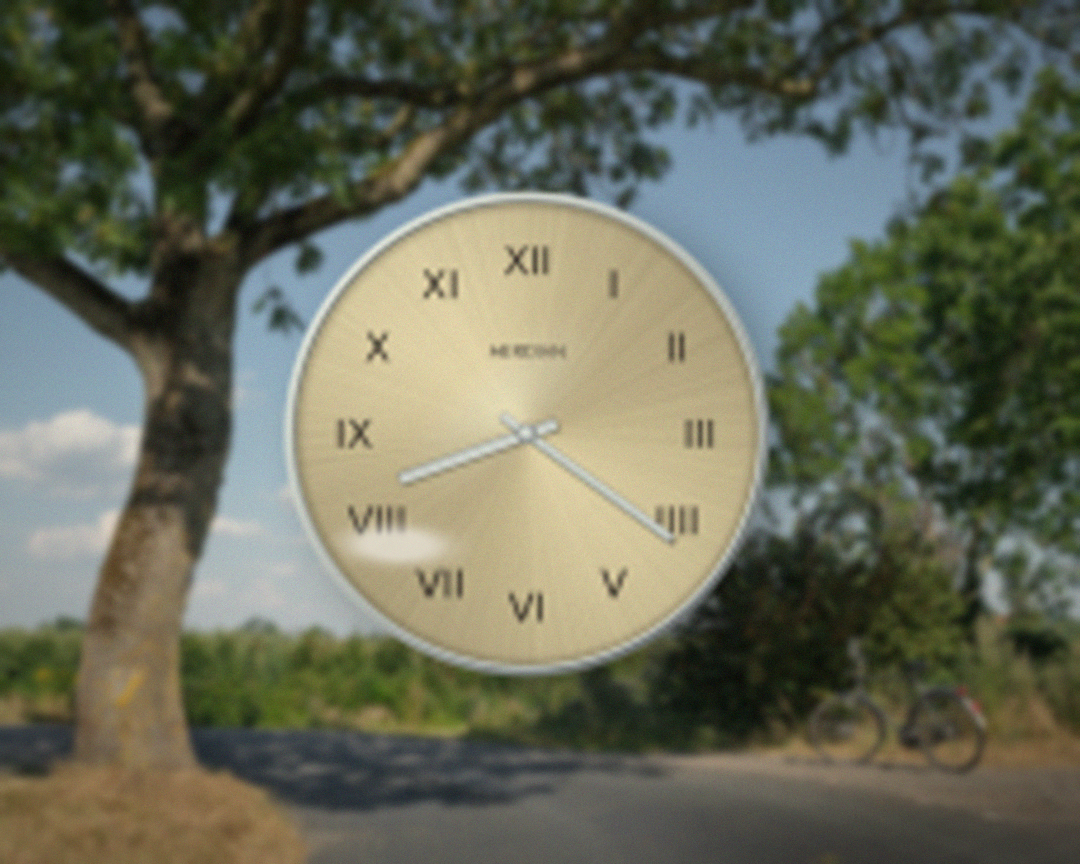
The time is 8h21
